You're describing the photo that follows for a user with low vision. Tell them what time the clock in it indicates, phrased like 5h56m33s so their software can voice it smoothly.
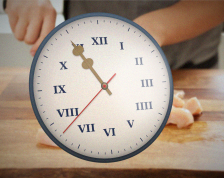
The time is 10h54m38s
